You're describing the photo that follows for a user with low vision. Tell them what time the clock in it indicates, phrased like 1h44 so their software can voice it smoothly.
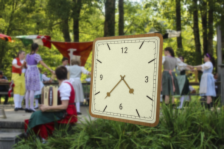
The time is 4h37
